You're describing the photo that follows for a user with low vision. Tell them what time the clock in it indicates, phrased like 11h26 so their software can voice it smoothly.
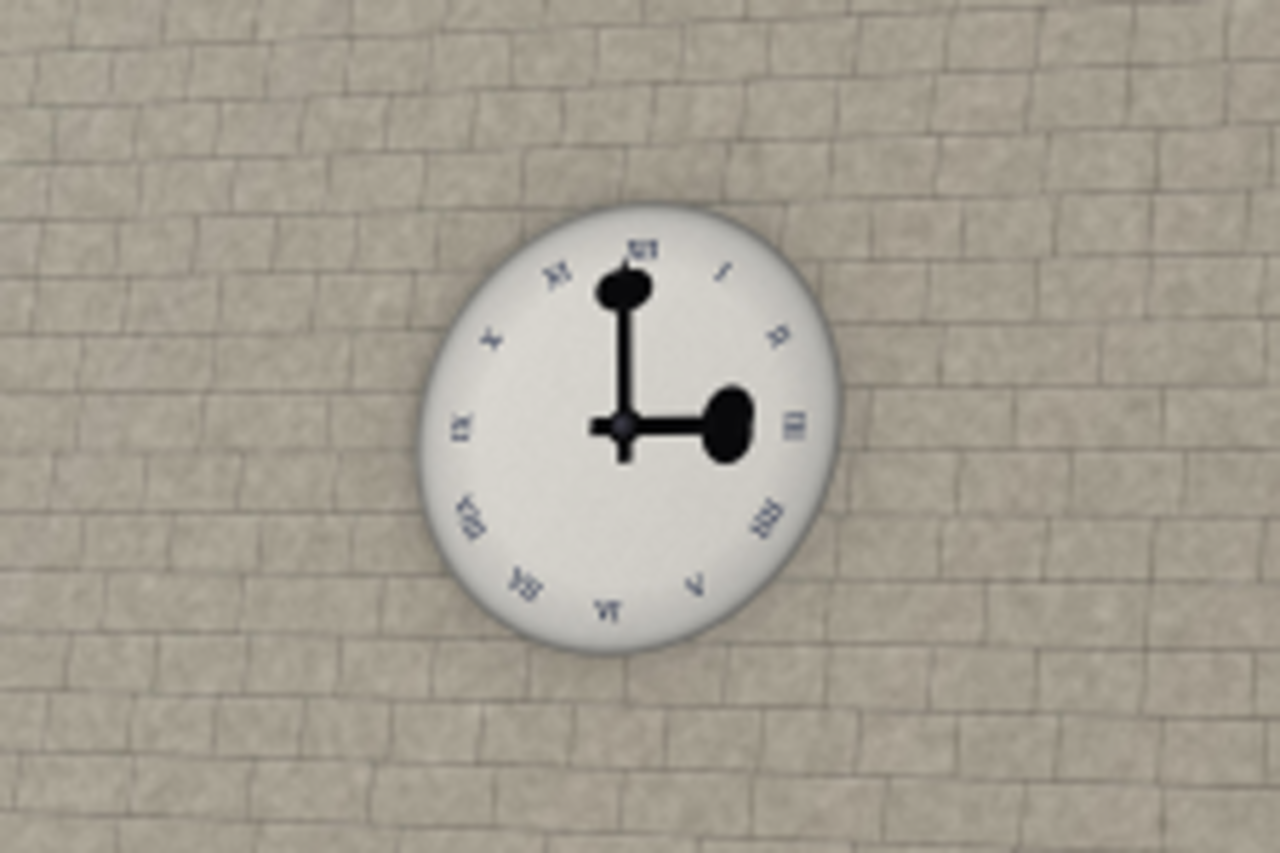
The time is 2h59
